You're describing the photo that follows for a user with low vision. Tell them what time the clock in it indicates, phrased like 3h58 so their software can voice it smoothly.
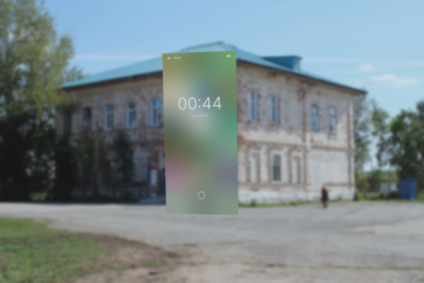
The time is 0h44
